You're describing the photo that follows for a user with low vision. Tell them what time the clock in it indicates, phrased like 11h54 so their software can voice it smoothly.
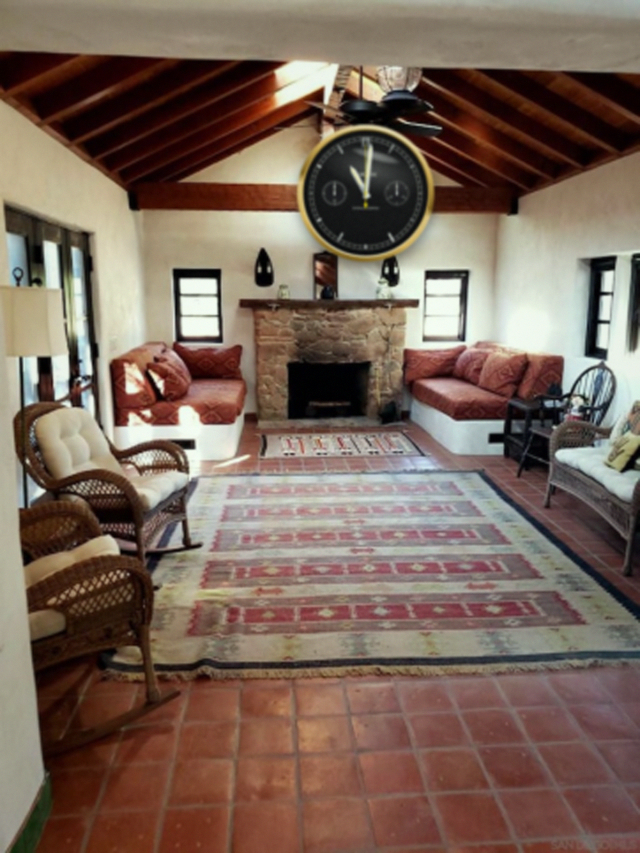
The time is 11h01
